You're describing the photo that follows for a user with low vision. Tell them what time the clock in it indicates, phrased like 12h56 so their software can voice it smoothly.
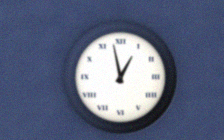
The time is 12h58
